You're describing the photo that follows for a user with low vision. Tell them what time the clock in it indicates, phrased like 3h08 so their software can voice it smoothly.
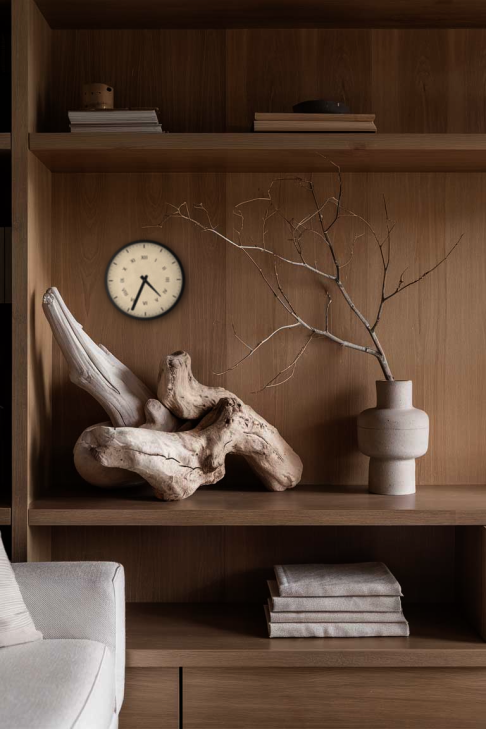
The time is 4h34
